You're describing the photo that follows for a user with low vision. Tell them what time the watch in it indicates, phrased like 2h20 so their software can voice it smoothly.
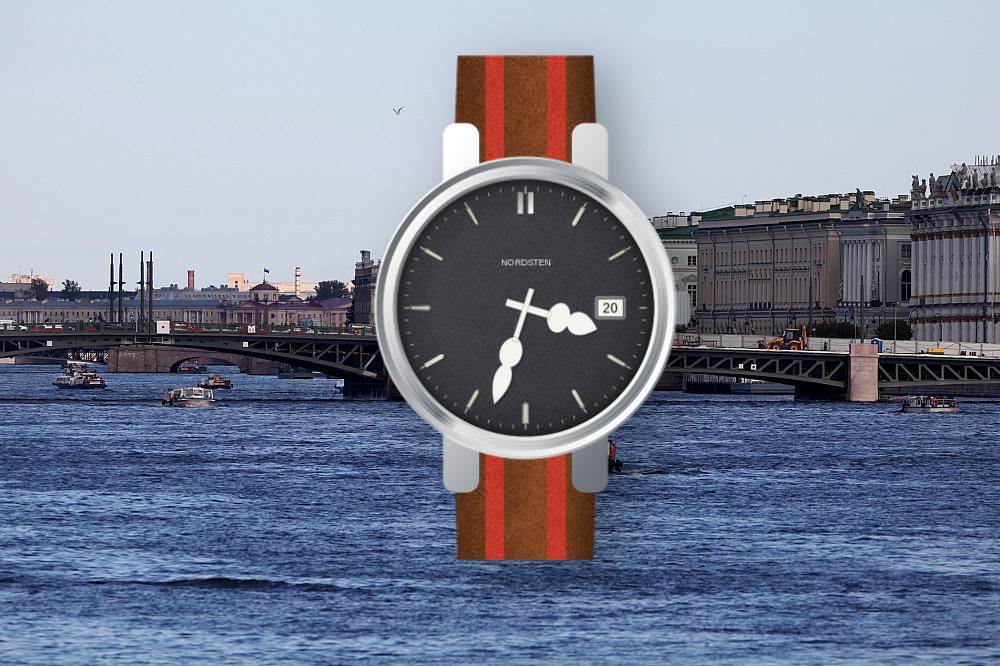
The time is 3h33
